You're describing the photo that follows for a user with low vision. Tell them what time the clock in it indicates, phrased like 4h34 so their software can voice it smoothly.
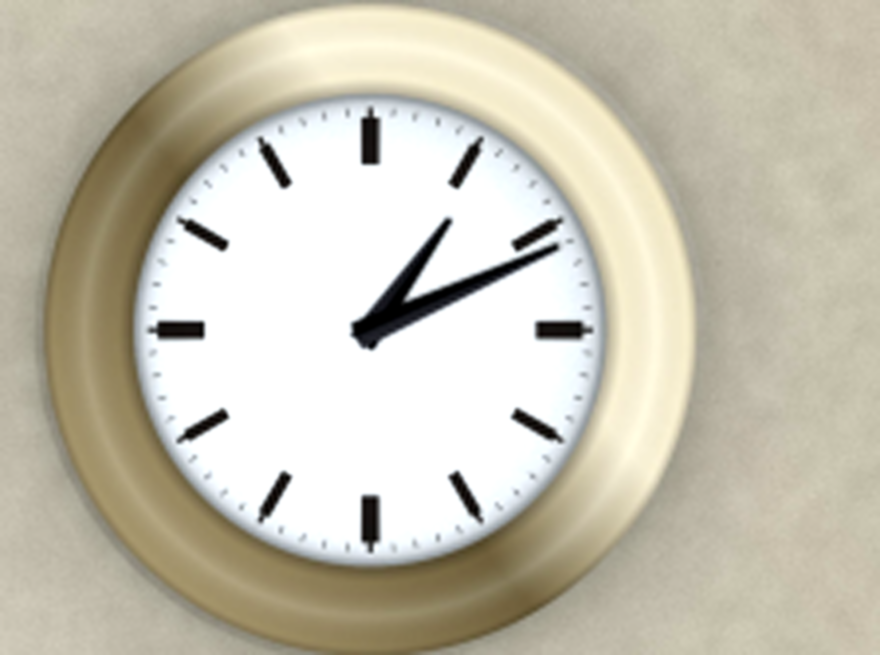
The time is 1h11
